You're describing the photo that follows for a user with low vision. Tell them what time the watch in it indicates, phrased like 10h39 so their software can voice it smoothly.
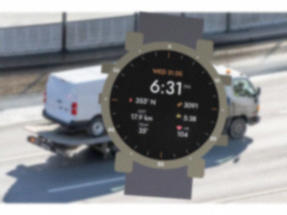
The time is 6h31
